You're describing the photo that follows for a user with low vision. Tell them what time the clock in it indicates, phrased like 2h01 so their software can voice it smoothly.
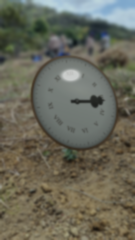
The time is 3h16
